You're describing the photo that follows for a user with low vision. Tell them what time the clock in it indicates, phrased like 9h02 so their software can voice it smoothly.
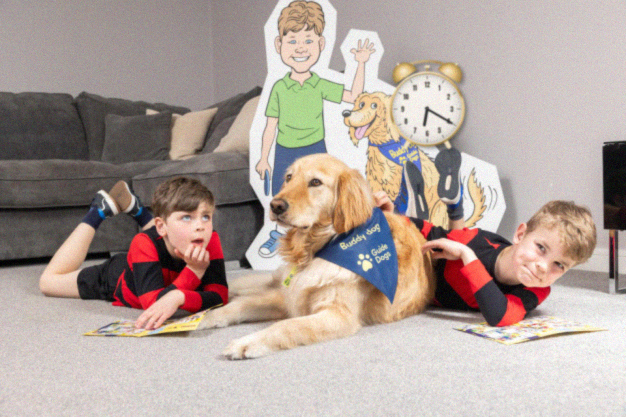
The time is 6h20
